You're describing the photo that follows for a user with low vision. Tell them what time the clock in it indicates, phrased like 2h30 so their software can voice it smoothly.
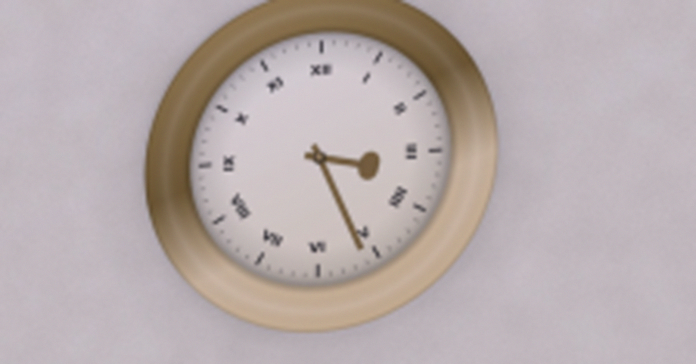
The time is 3h26
